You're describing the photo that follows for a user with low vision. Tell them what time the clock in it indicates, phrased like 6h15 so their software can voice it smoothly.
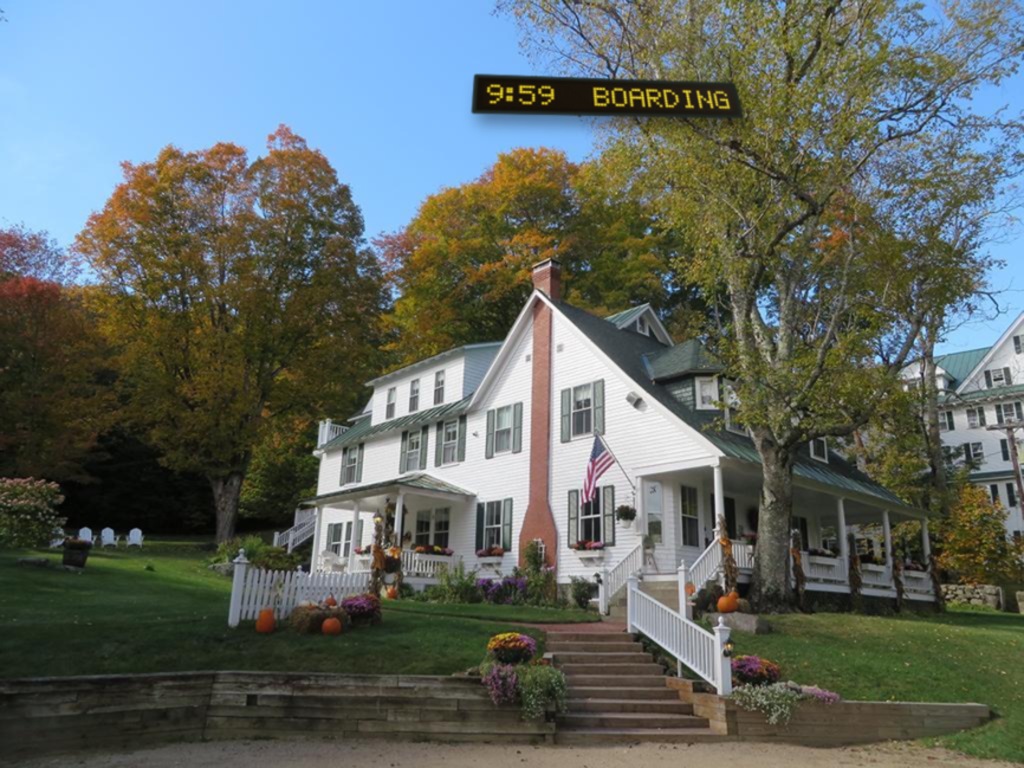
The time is 9h59
